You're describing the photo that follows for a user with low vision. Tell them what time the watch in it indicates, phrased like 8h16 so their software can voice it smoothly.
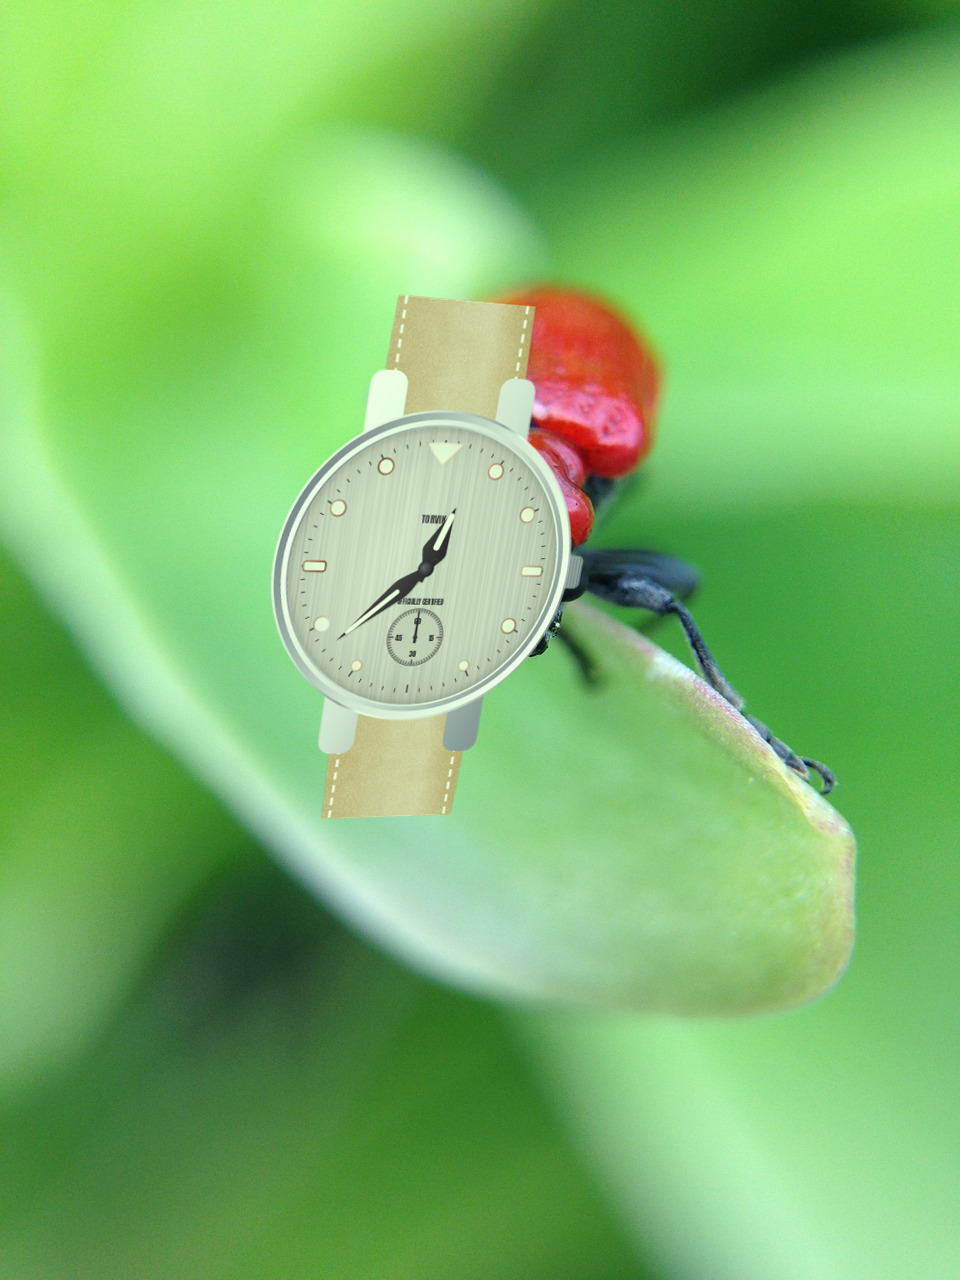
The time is 12h38
